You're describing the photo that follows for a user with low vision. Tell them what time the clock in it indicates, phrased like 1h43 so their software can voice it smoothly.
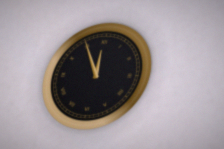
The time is 11h55
